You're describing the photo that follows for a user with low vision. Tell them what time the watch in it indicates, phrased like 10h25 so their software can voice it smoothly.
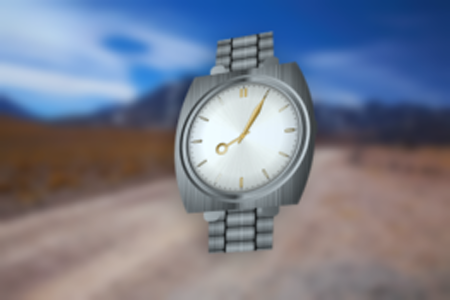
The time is 8h05
